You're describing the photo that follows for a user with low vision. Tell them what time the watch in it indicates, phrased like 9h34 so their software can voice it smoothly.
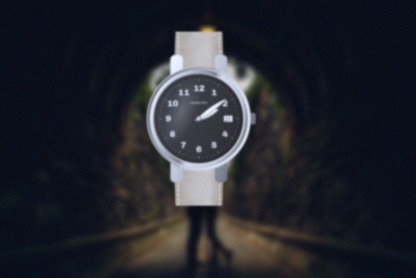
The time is 2h09
